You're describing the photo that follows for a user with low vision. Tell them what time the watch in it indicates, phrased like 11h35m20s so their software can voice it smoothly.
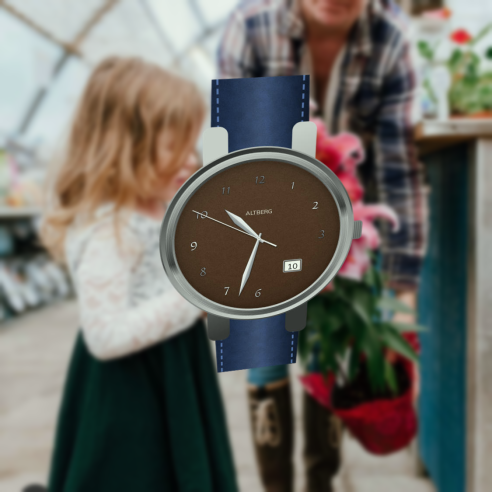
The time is 10h32m50s
